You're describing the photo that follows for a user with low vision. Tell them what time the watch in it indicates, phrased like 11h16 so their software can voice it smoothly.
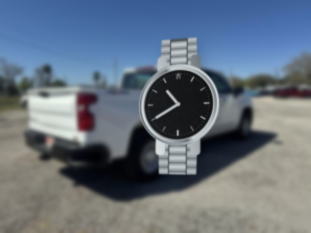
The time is 10h40
